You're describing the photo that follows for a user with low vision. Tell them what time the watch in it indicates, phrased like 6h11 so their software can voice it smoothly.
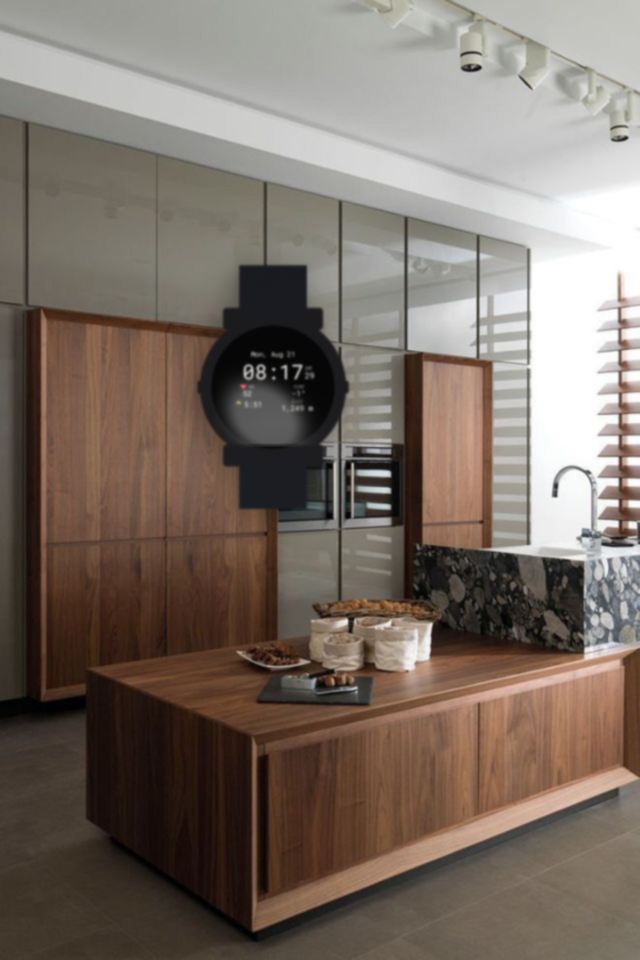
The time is 8h17
